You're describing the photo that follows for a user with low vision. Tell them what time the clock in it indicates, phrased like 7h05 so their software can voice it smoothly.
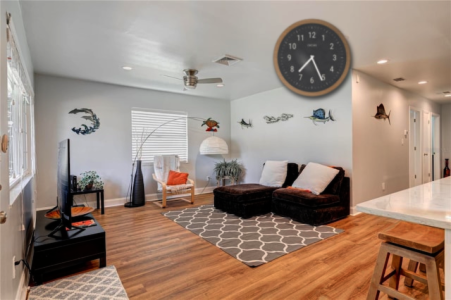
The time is 7h26
